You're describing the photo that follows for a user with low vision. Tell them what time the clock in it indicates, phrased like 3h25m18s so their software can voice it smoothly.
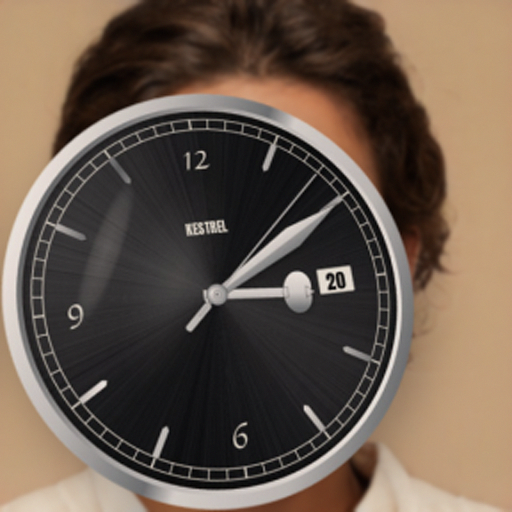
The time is 3h10m08s
